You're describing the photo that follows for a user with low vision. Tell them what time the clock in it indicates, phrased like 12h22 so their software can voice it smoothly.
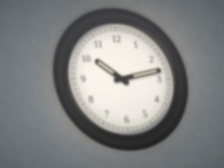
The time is 10h13
